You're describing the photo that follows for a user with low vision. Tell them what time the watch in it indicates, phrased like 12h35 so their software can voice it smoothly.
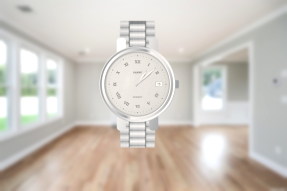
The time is 1h08
